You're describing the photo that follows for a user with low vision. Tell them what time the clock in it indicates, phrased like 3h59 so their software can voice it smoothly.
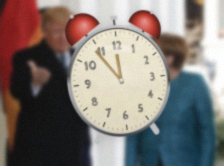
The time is 11h54
